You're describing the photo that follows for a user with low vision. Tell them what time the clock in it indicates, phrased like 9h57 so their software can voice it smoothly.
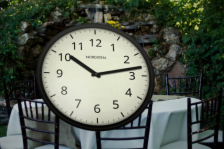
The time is 10h13
